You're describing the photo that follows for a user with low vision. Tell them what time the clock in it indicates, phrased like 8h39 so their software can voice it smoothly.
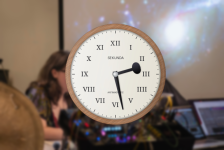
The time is 2h28
